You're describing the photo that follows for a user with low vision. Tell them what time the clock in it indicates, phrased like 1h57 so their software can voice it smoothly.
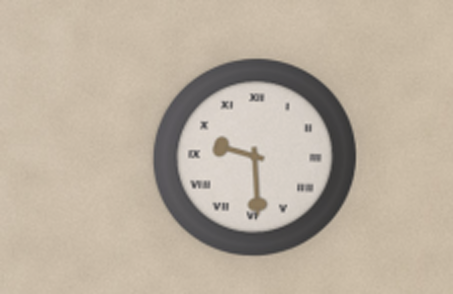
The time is 9h29
